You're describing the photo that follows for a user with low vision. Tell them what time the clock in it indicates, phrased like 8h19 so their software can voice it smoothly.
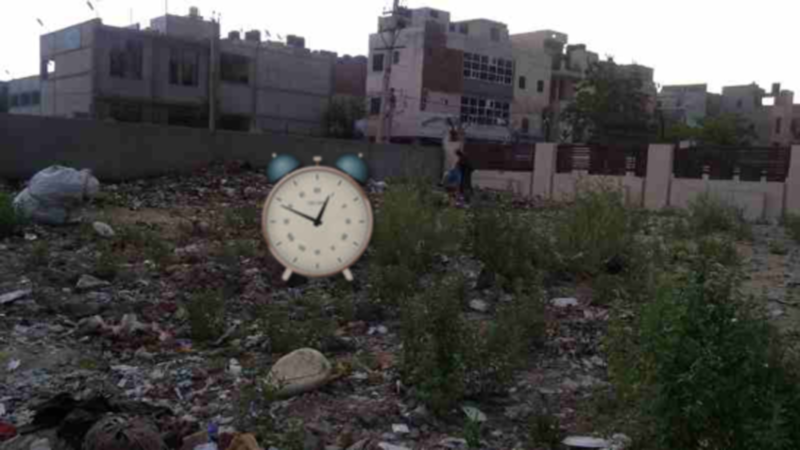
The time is 12h49
